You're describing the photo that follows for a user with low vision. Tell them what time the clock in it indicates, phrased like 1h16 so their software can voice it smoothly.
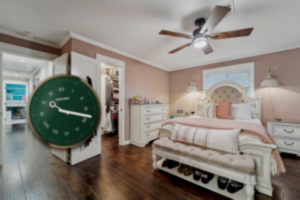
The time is 10h18
